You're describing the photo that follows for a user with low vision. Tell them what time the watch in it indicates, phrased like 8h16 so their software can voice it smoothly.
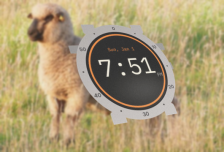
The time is 7h51
